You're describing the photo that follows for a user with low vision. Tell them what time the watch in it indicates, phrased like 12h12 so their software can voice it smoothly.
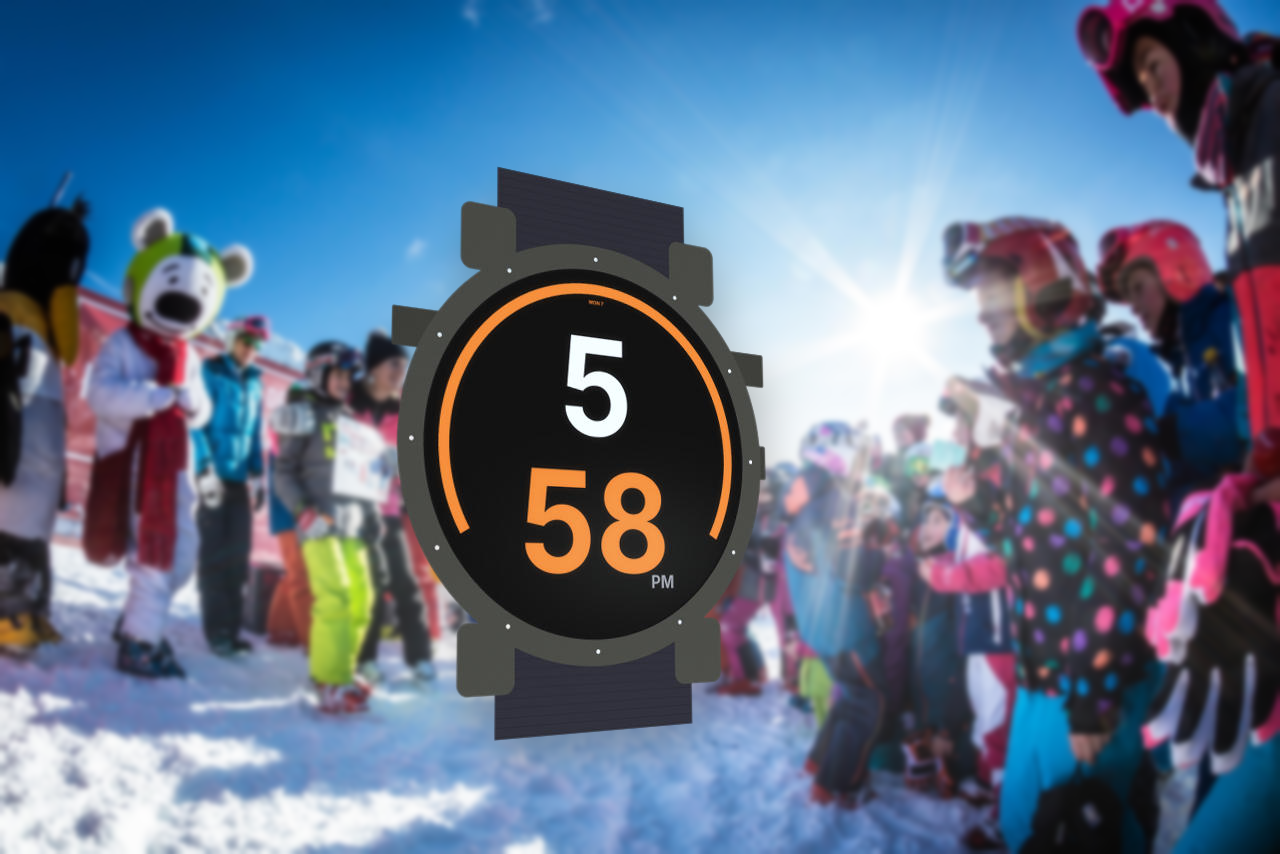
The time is 5h58
